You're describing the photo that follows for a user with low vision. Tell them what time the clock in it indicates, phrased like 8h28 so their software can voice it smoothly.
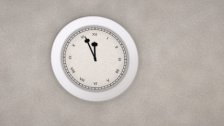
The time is 11h56
